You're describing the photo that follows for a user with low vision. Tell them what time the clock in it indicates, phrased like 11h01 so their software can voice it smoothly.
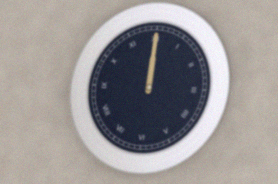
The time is 12h00
